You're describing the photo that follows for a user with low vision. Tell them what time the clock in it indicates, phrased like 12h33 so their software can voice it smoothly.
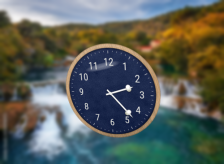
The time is 2h23
